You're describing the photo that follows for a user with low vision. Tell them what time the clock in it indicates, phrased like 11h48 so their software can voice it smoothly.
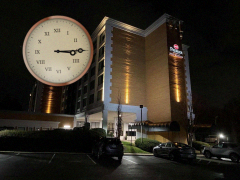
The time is 3h15
